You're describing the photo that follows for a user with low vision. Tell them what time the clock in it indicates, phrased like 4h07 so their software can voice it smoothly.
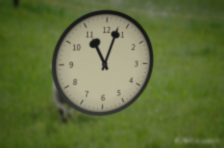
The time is 11h03
